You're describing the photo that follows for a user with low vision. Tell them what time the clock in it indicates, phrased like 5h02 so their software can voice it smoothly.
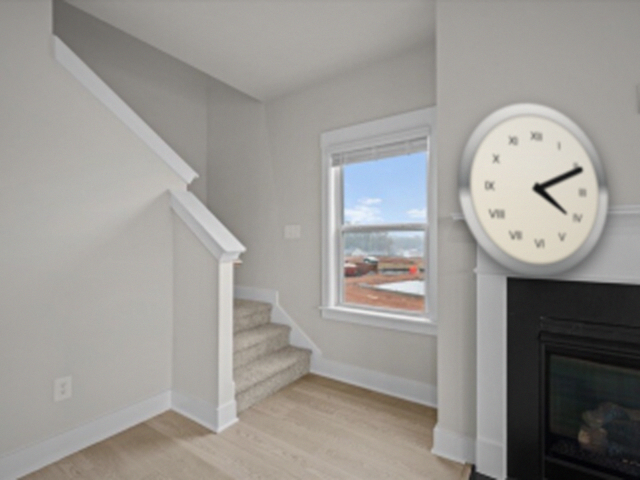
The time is 4h11
